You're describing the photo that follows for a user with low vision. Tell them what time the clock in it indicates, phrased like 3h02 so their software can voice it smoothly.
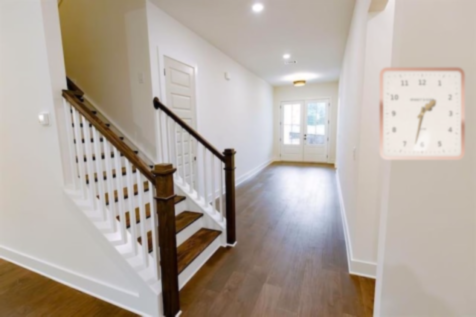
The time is 1h32
